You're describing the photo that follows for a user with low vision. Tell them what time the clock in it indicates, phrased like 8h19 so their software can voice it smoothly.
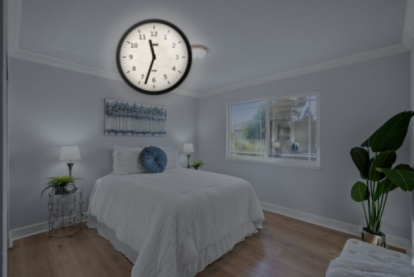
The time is 11h33
